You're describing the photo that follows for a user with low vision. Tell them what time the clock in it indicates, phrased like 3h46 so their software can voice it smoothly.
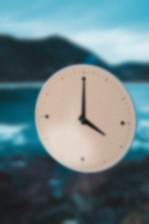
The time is 4h00
